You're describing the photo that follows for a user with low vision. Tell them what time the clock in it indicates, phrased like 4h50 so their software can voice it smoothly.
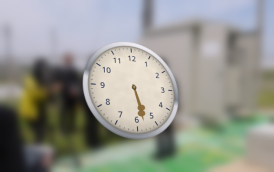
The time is 5h28
